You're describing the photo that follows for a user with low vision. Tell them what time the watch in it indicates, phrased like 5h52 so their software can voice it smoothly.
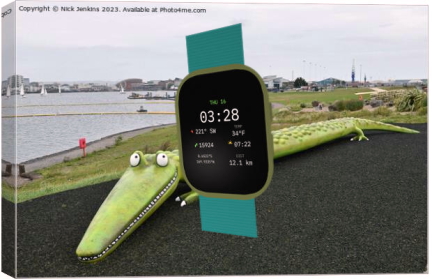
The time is 3h28
